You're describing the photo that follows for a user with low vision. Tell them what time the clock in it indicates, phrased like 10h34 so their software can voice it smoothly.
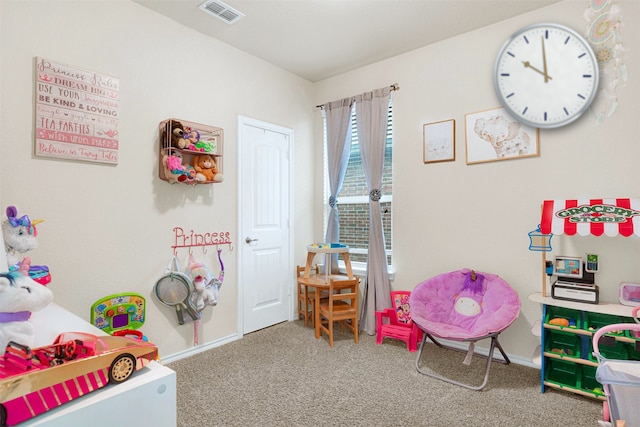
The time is 9h59
